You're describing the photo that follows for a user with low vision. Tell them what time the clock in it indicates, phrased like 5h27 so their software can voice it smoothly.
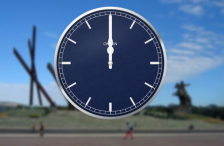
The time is 12h00
